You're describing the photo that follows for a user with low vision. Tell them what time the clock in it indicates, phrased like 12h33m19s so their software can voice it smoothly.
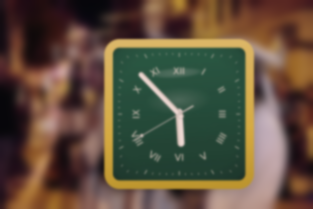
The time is 5h52m40s
